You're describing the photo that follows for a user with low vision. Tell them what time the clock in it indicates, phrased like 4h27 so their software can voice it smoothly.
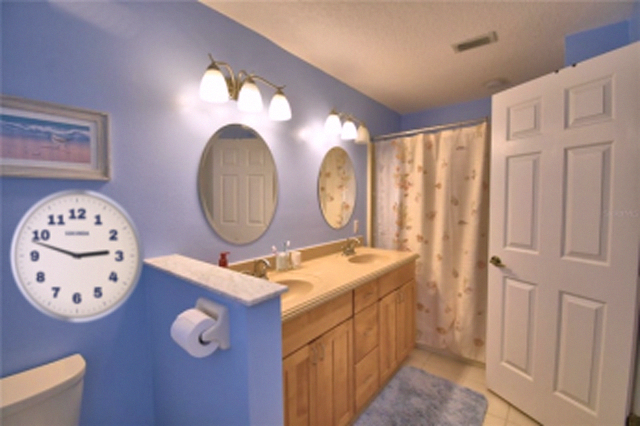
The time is 2h48
